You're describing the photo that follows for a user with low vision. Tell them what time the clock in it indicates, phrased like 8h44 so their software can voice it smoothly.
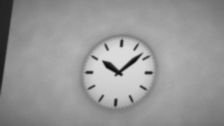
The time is 10h08
